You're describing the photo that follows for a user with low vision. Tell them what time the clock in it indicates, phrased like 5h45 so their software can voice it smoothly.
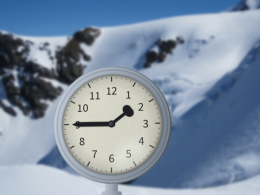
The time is 1h45
